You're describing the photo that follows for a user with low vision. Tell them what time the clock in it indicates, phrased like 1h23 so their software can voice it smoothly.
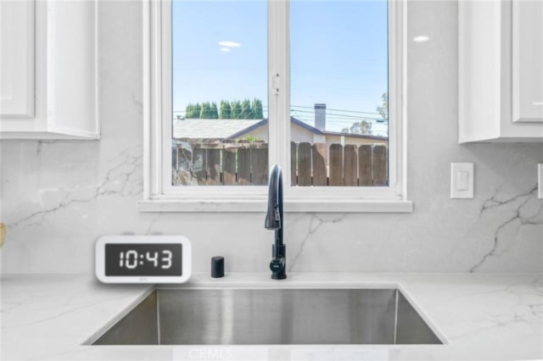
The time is 10h43
